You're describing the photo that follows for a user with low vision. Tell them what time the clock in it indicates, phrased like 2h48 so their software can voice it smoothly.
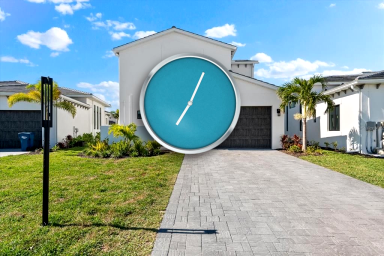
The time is 7h04
